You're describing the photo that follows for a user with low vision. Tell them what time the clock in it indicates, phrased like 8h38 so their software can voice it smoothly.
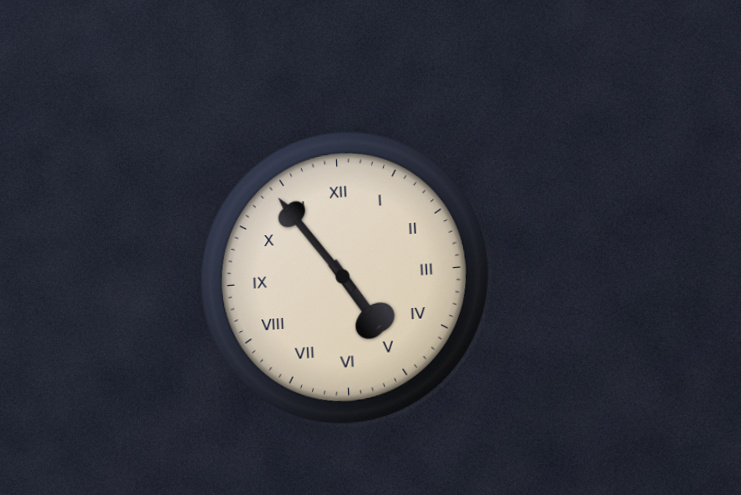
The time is 4h54
